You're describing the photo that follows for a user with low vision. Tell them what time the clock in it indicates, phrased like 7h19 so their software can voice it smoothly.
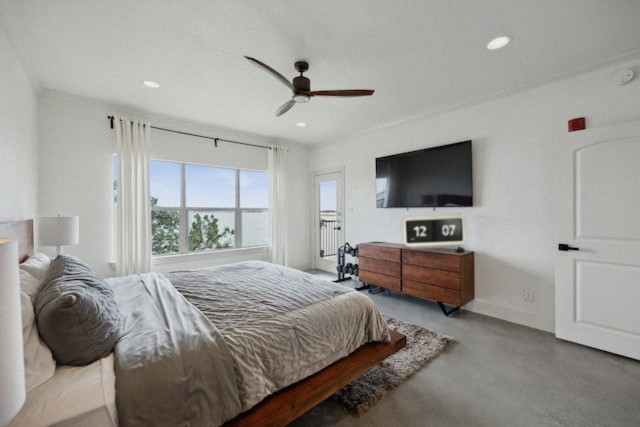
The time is 12h07
